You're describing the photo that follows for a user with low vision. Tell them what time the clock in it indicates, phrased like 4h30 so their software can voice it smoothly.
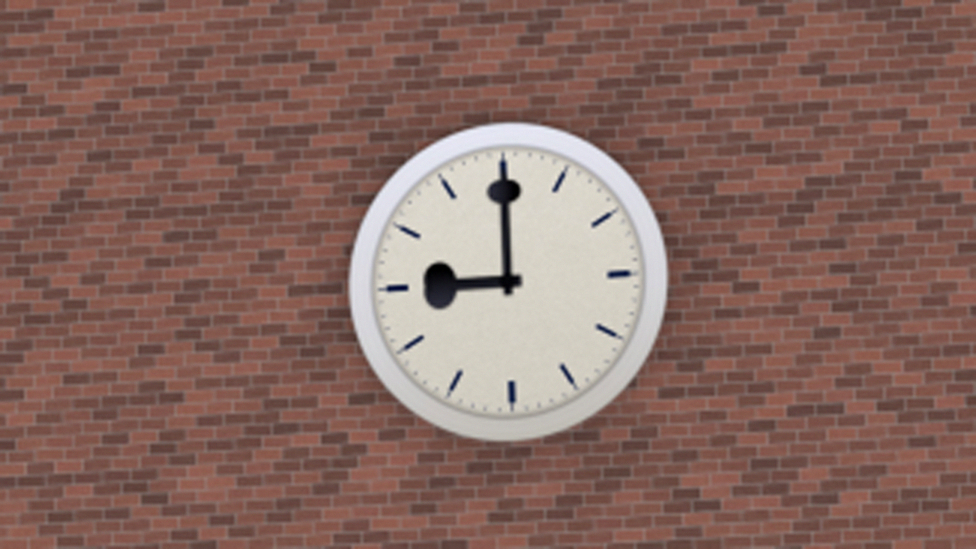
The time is 9h00
